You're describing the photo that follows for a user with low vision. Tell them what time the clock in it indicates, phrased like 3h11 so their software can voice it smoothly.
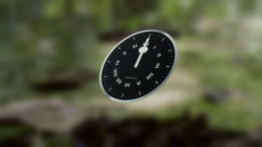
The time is 12h00
